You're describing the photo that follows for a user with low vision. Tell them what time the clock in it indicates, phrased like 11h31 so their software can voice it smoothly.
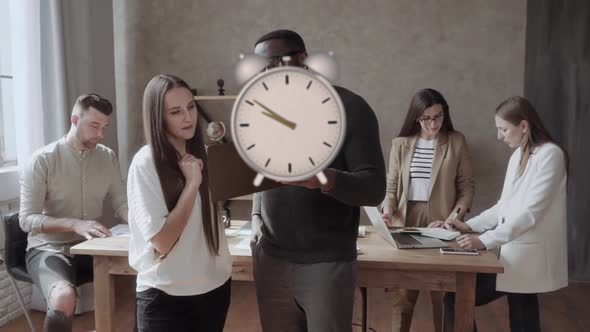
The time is 9h51
